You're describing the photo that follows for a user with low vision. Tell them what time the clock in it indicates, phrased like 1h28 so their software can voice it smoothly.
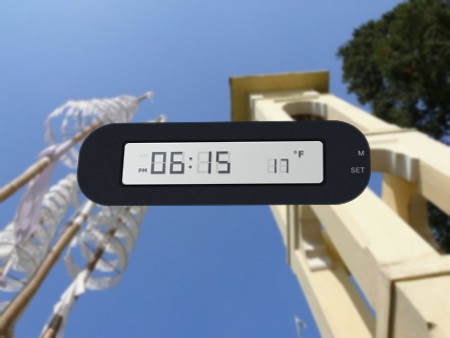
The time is 6h15
